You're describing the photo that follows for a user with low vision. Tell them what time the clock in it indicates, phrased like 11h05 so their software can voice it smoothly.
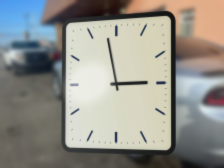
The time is 2h58
